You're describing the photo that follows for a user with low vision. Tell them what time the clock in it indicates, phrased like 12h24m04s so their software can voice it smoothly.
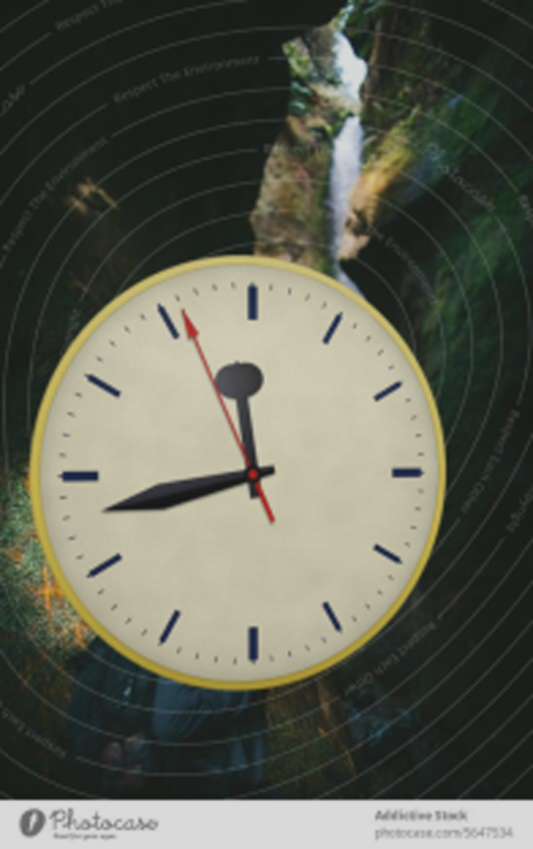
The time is 11h42m56s
